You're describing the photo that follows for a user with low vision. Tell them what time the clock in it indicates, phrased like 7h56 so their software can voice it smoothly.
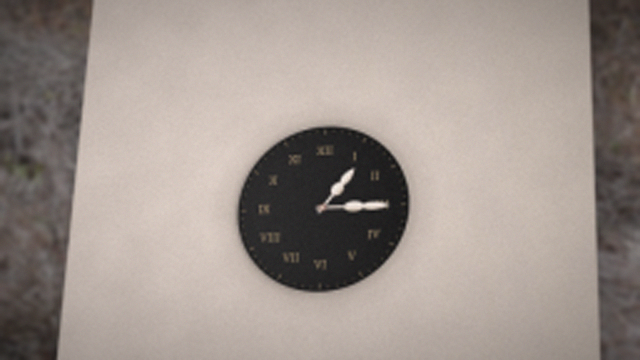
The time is 1h15
